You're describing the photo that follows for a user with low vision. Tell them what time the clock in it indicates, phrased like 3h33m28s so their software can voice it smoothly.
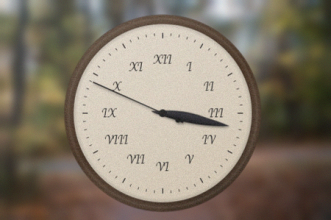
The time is 3h16m49s
